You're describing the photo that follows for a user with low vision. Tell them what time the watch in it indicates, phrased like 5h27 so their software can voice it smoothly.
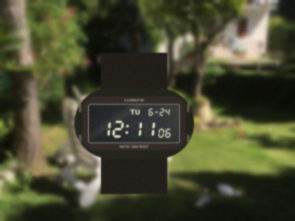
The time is 12h11
